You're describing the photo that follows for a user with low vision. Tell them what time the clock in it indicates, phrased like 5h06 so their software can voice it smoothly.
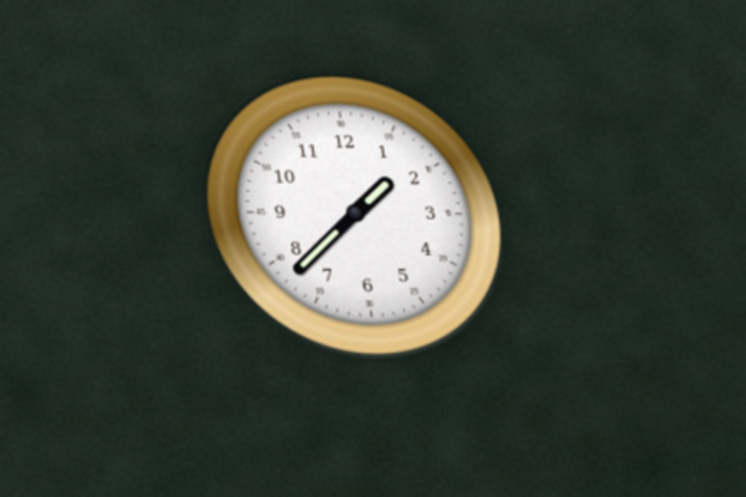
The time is 1h38
